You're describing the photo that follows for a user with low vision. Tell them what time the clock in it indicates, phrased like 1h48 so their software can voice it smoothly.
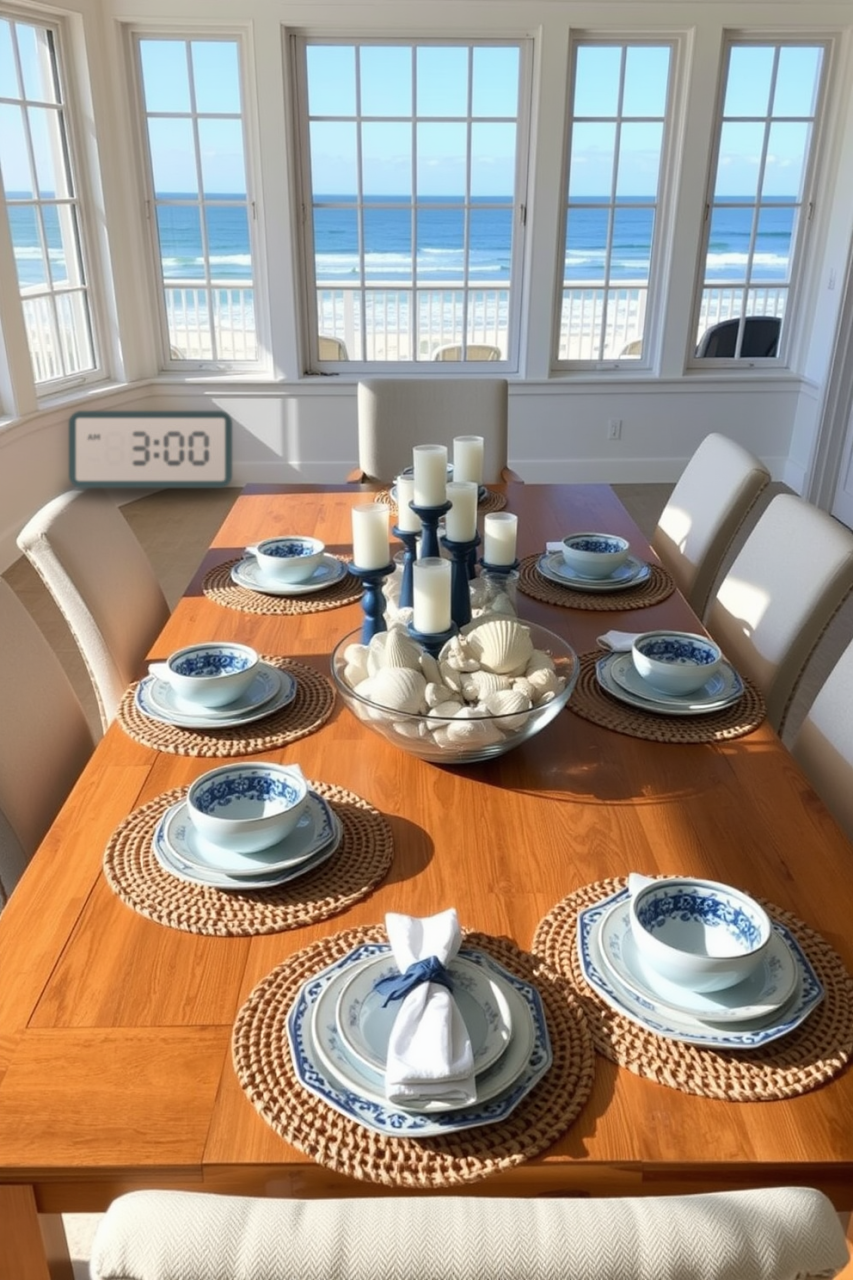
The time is 3h00
